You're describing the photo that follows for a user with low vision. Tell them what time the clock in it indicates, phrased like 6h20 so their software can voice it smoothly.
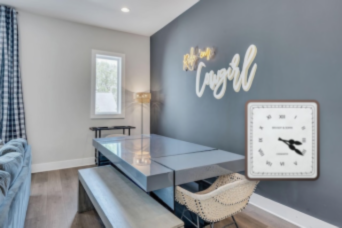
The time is 3h21
